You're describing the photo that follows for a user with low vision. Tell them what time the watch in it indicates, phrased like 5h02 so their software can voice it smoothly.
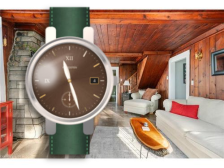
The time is 11h27
